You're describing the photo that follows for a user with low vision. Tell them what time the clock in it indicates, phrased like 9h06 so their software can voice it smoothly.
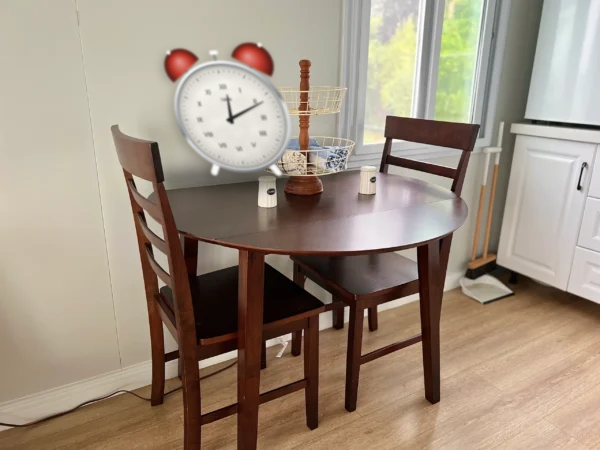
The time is 12h11
